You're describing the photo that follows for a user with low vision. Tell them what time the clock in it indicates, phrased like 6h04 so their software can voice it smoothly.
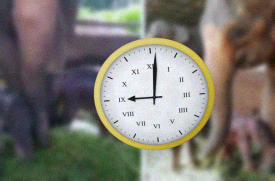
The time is 9h01
